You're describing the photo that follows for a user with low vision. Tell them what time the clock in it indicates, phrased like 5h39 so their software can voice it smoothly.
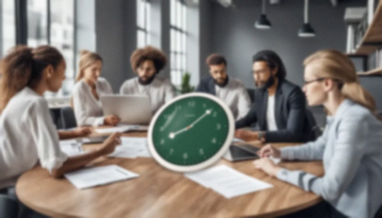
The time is 8h08
